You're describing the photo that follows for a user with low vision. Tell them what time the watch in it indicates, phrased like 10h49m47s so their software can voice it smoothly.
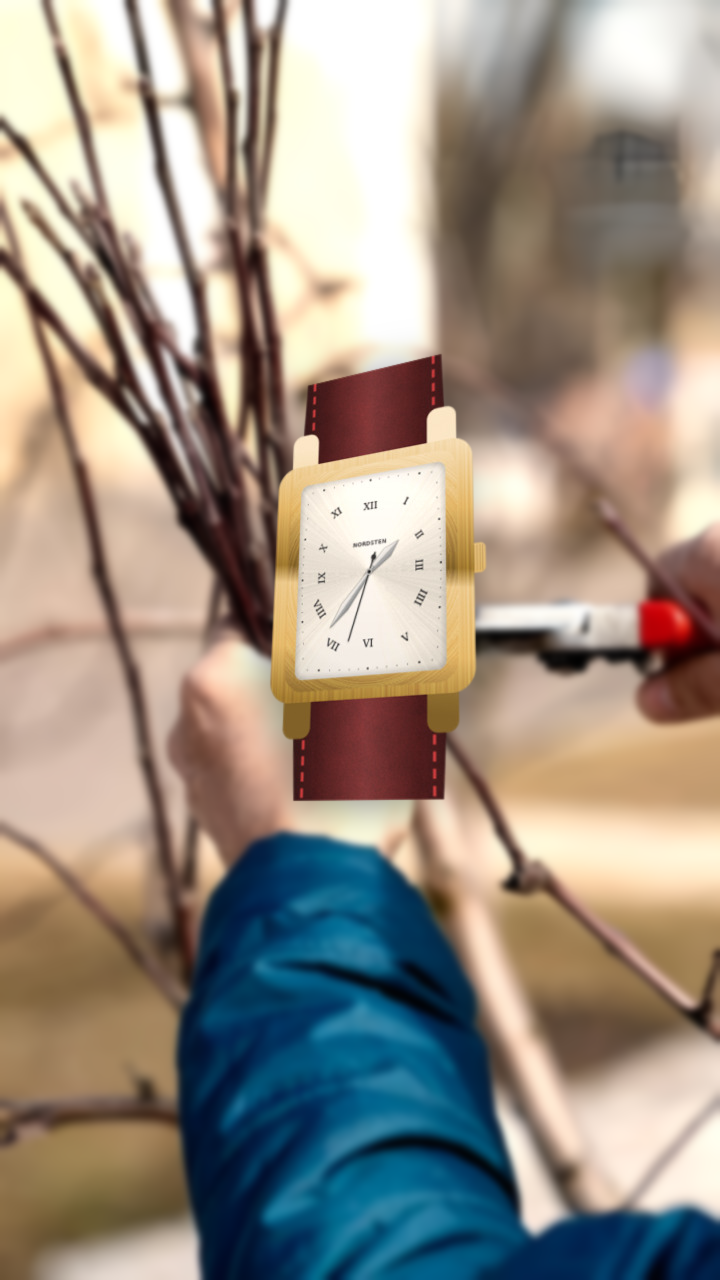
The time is 1h36m33s
